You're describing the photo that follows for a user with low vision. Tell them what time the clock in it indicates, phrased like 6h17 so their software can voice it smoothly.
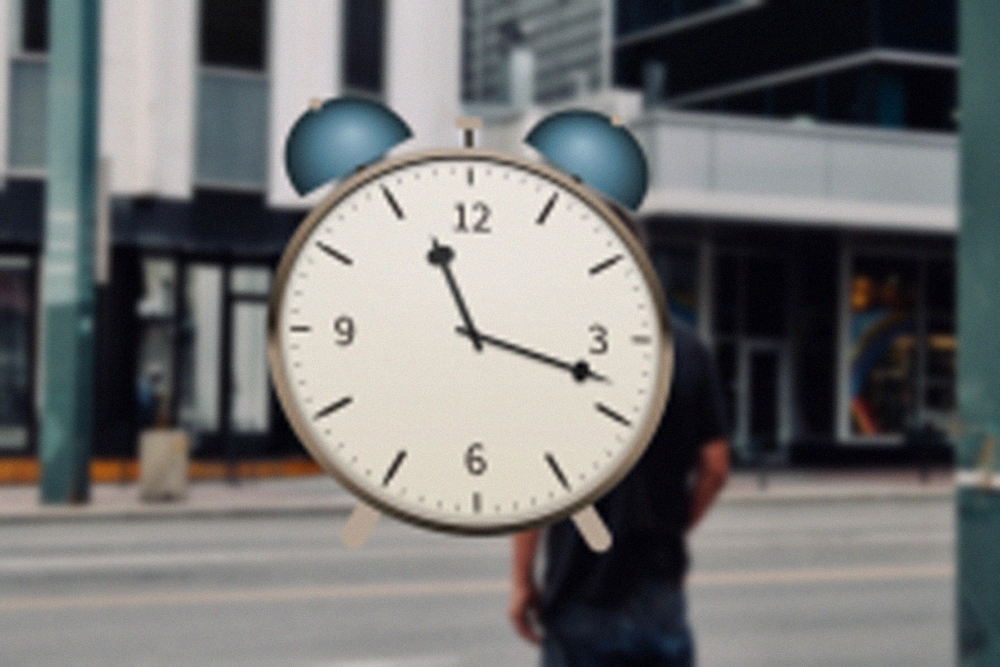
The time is 11h18
